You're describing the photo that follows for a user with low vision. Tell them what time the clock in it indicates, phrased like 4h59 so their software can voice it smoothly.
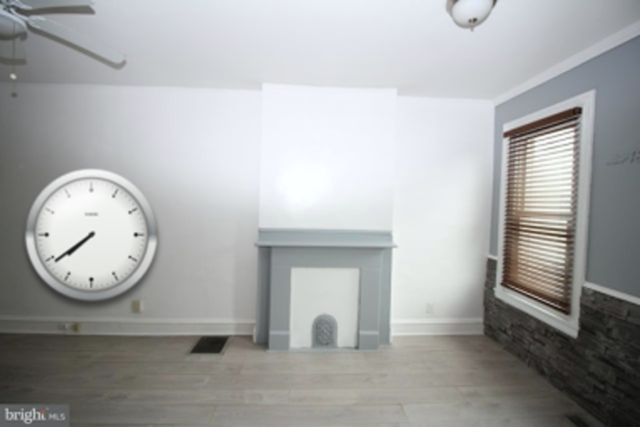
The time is 7h39
